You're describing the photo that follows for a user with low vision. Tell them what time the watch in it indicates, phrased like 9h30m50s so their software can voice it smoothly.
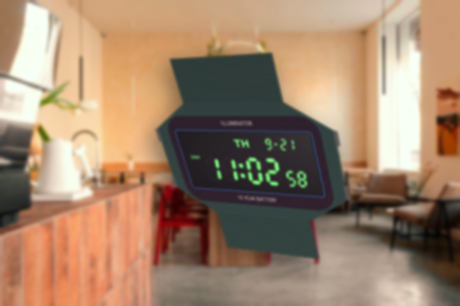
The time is 11h02m58s
